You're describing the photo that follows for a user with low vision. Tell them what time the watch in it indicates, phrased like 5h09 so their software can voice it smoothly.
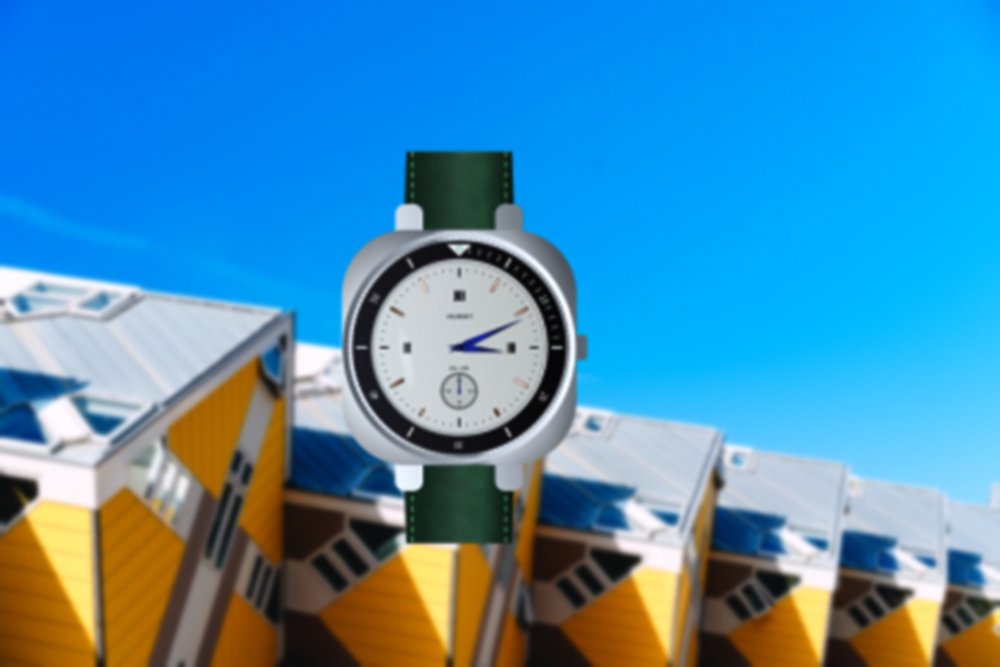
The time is 3h11
